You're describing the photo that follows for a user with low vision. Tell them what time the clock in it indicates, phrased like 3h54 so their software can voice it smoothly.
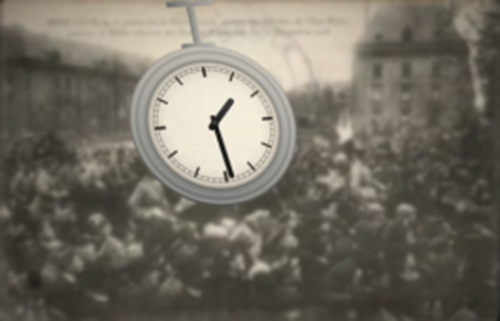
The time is 1h29
